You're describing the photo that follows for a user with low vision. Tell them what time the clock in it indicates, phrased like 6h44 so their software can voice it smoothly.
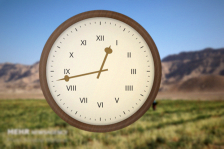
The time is 12h43
